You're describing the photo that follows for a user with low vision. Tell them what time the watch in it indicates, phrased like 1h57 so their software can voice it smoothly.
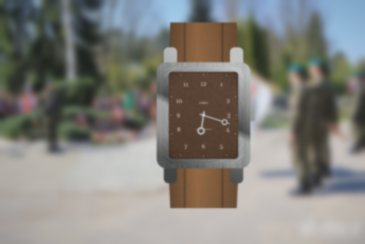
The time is 6h18
